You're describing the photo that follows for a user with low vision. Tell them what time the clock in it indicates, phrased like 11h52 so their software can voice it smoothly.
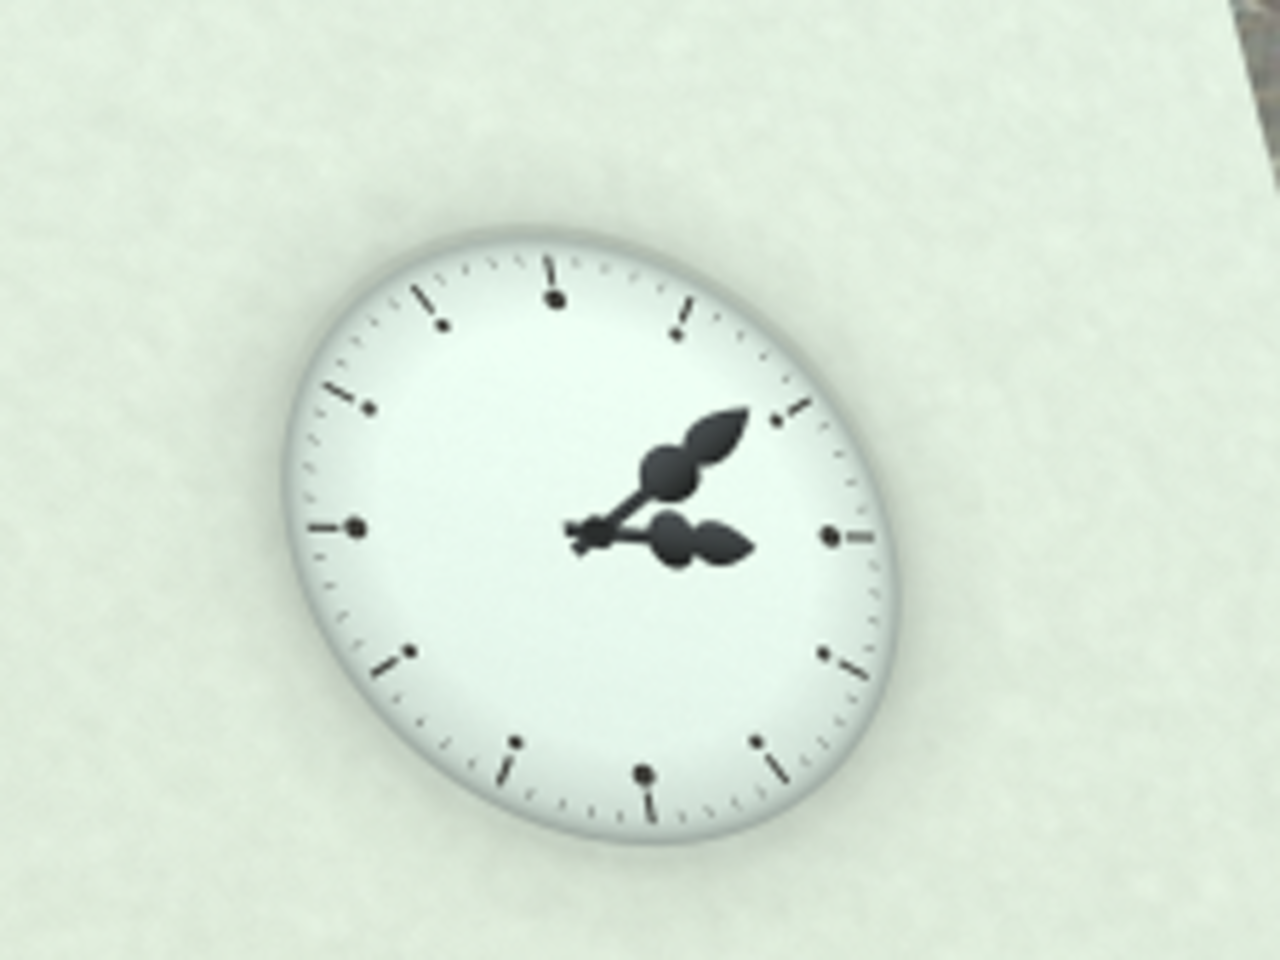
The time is 3h09
